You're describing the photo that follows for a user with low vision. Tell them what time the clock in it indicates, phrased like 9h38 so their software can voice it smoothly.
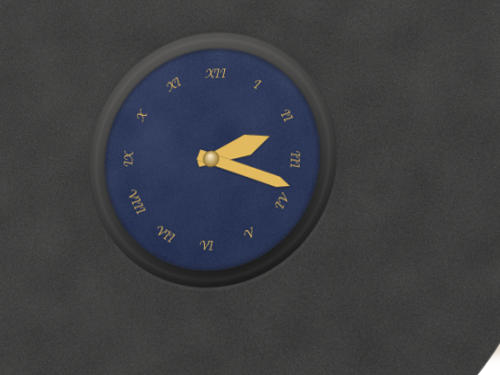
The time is 2h18
